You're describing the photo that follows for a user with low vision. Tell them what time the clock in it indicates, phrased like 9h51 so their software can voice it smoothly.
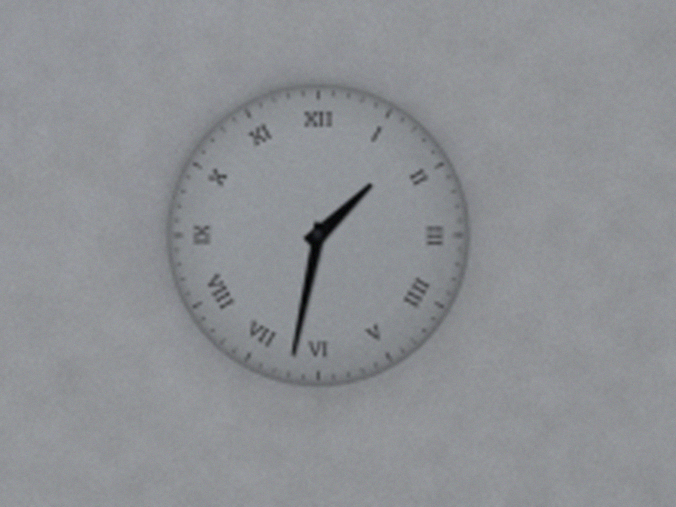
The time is 1h32
